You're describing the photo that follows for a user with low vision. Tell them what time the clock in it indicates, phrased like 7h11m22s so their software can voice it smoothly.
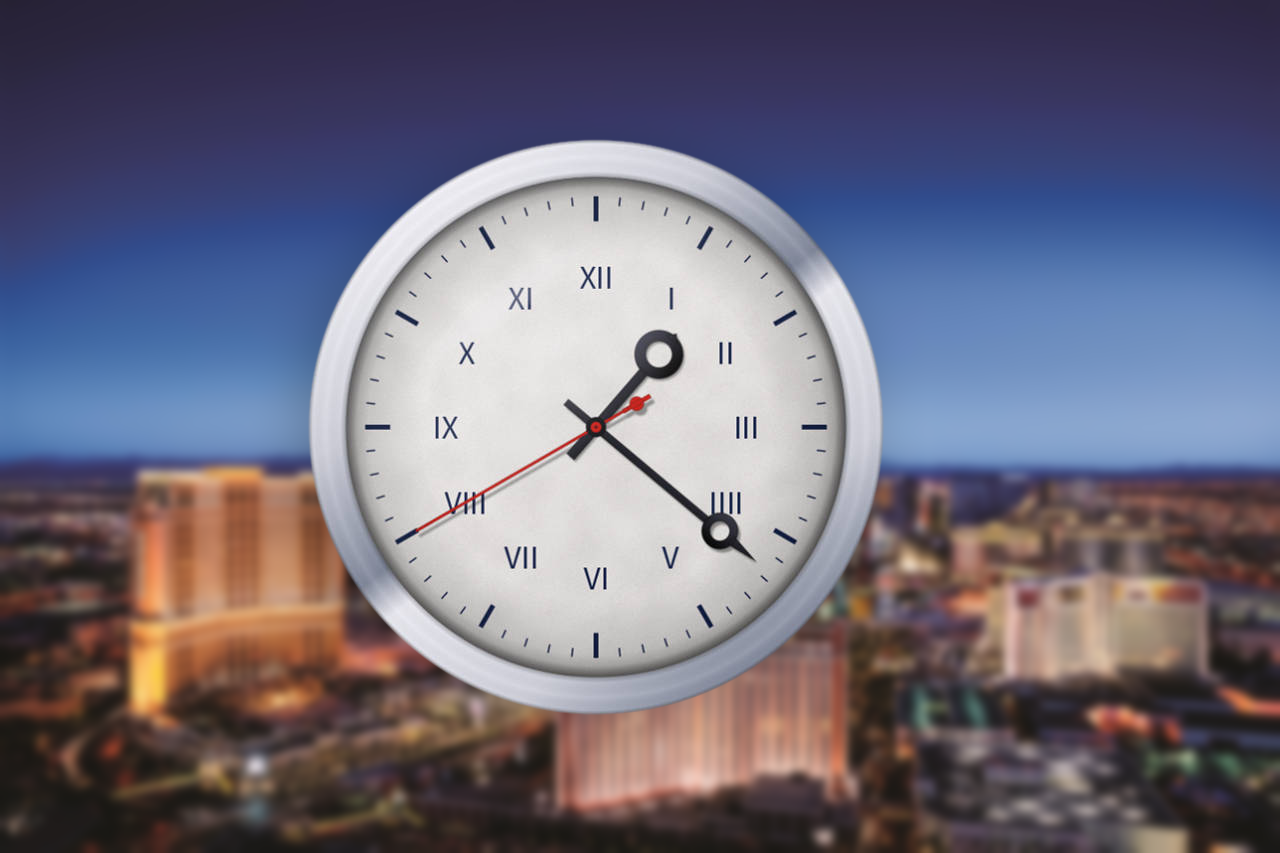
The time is 1h21m40s
